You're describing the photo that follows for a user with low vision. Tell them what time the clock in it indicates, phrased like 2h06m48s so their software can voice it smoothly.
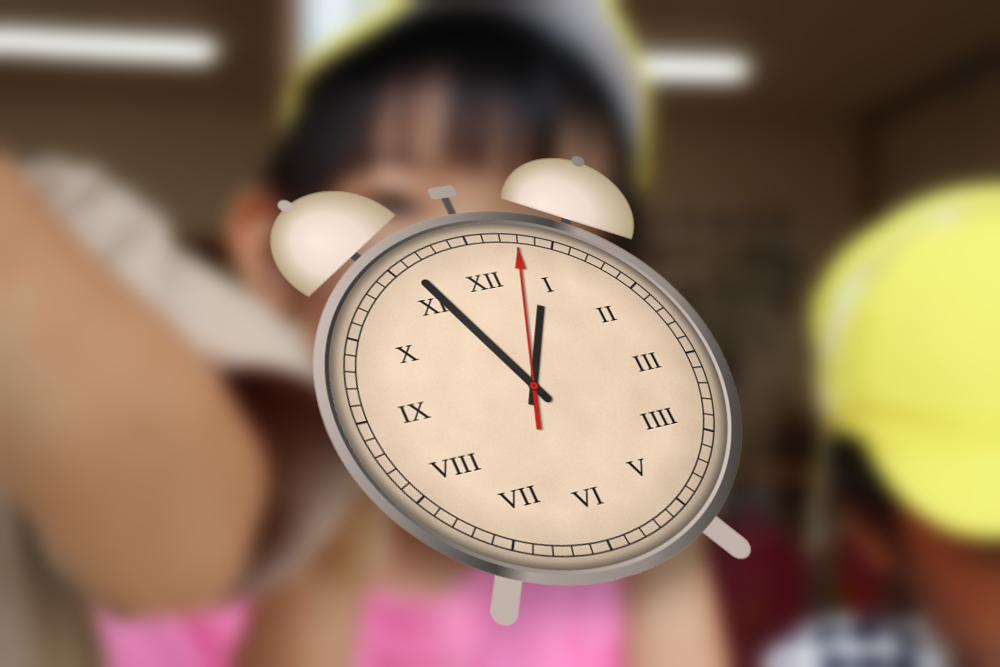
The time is 12h56m03s
